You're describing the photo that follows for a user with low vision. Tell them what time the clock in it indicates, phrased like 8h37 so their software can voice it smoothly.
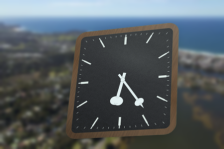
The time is 6h24
